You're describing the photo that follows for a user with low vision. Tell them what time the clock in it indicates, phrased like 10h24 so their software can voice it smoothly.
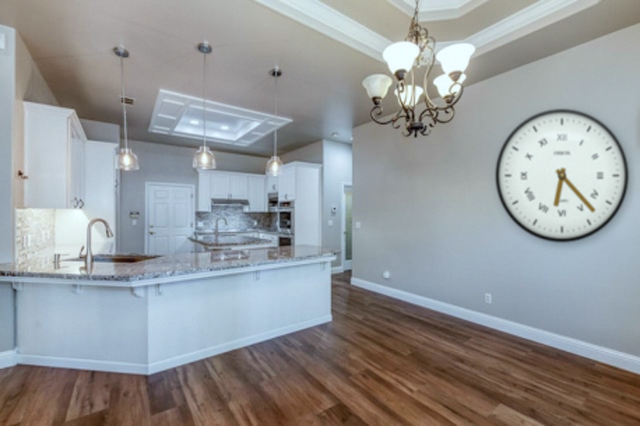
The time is 6h23
